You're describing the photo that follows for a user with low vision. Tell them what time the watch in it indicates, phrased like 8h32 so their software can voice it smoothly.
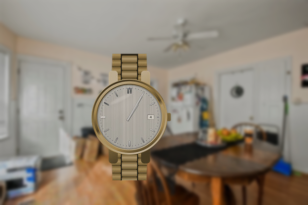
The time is 1h05
